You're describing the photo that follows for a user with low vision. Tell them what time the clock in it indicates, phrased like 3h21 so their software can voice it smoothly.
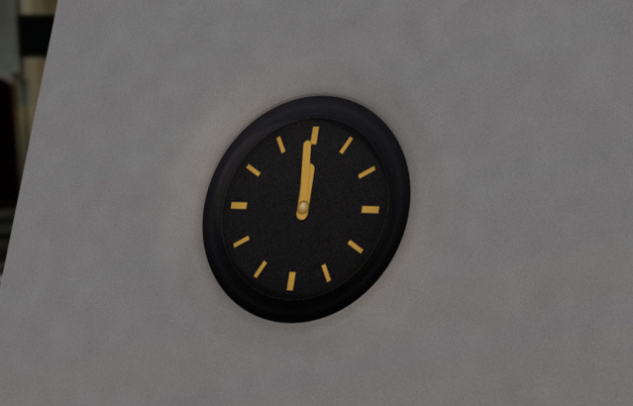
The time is 11h59
